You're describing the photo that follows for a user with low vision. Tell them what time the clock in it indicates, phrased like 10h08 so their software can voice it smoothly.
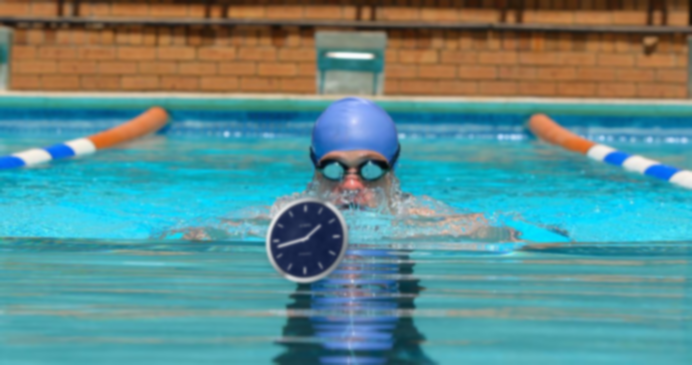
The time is 1h43
